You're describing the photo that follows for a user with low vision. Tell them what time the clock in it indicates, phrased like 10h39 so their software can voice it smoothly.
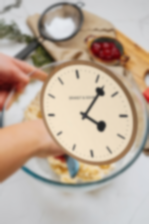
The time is 4h07
